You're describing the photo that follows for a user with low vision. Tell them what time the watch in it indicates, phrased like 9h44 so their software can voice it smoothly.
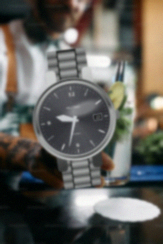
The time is 9h33
